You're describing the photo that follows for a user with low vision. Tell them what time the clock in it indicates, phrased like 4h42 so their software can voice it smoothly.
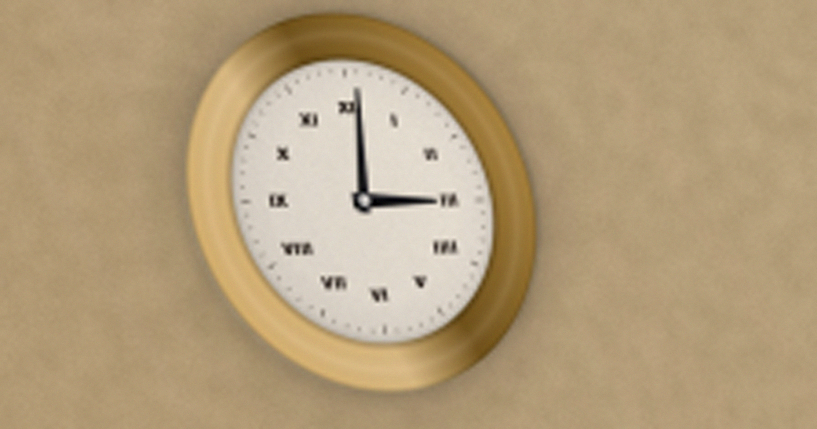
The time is 3h01
